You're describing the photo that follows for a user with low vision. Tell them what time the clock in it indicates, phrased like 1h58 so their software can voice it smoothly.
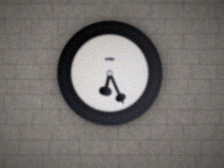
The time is 6h26
